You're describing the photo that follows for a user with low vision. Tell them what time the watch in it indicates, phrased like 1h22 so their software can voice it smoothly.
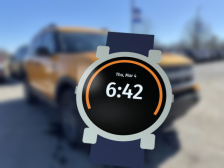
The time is 6h42
